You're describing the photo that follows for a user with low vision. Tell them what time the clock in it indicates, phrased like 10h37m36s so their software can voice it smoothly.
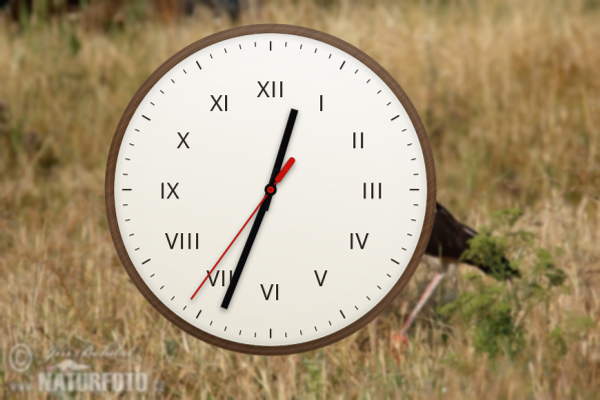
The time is 12h33m36s
